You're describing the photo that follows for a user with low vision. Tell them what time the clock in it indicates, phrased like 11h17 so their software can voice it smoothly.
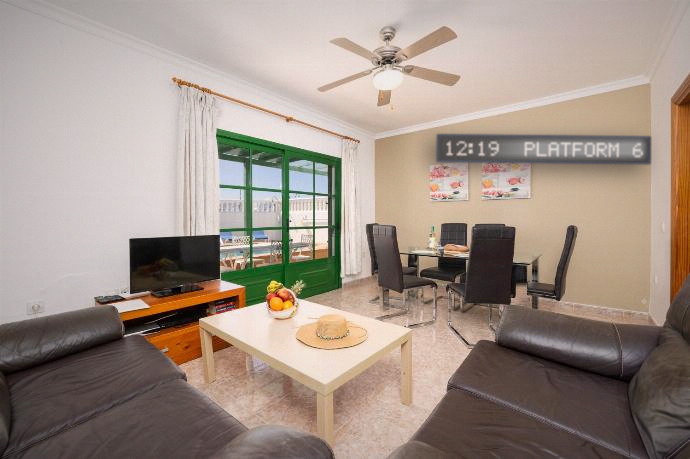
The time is 12h19
